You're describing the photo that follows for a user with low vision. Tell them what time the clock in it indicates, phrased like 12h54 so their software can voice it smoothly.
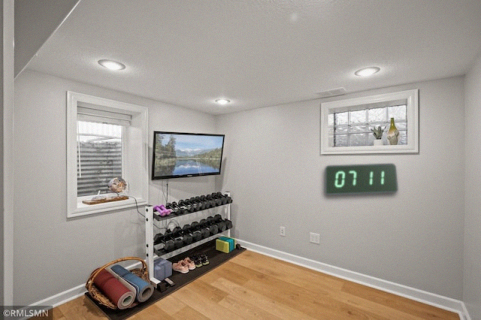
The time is 7h11
